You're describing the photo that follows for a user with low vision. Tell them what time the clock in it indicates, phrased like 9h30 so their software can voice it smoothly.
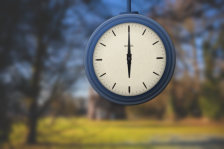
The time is 6h00
